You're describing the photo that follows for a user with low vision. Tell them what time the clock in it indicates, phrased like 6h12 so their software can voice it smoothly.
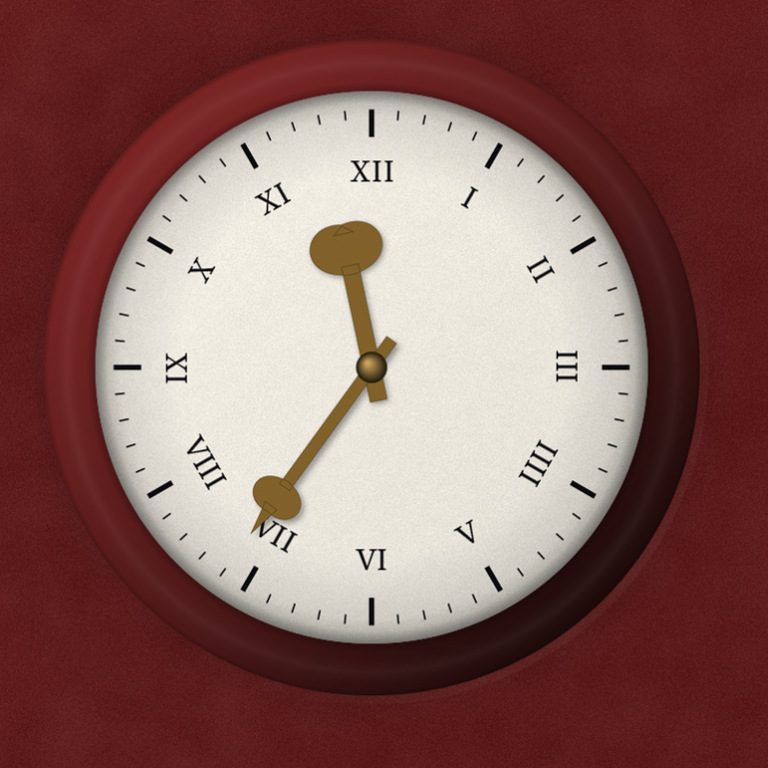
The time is 11h36
